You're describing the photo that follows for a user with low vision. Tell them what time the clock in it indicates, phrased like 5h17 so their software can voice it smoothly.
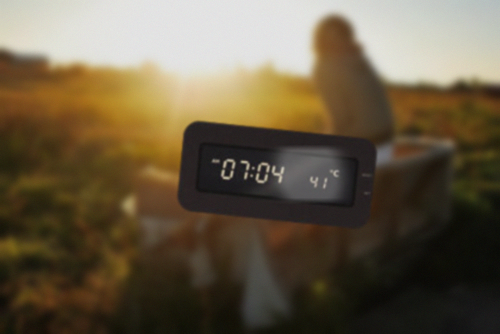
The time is 7h04
